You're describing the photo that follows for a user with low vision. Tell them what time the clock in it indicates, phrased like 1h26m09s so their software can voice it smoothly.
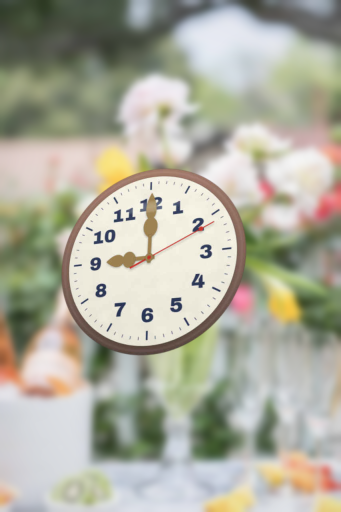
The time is 9h00m11s
